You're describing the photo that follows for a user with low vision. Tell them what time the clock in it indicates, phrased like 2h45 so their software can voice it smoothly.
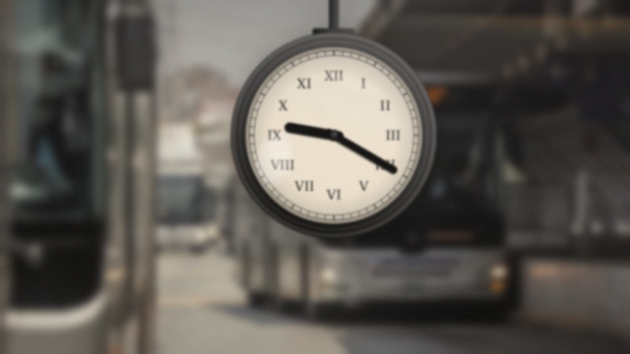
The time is 9h20
